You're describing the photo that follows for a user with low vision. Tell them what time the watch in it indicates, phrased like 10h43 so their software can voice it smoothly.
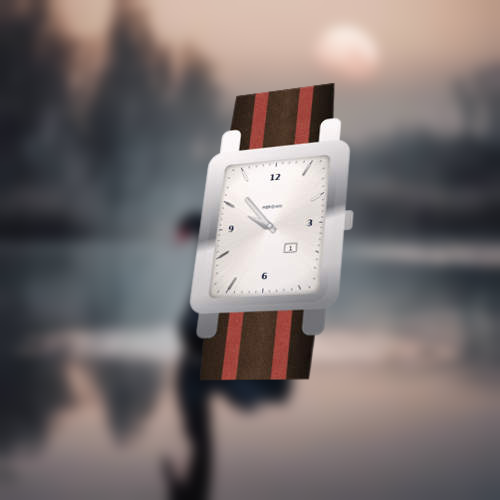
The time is 9h53
